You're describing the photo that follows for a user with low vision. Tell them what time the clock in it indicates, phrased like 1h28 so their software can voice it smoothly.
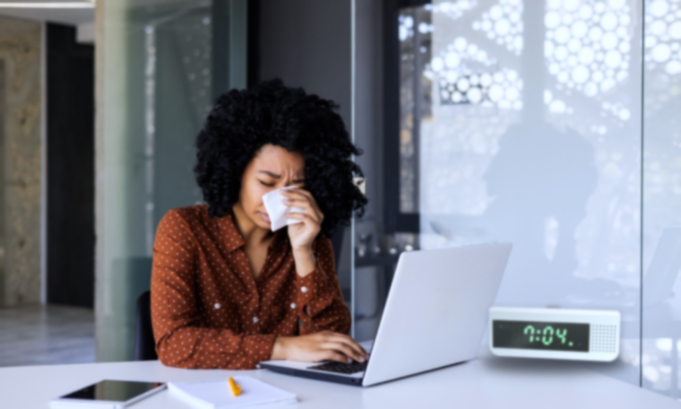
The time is 7h04
